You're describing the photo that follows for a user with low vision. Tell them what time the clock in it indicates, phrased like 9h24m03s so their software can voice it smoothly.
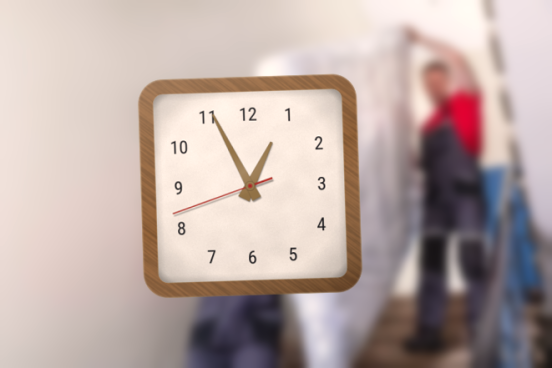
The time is 12h55m42s
